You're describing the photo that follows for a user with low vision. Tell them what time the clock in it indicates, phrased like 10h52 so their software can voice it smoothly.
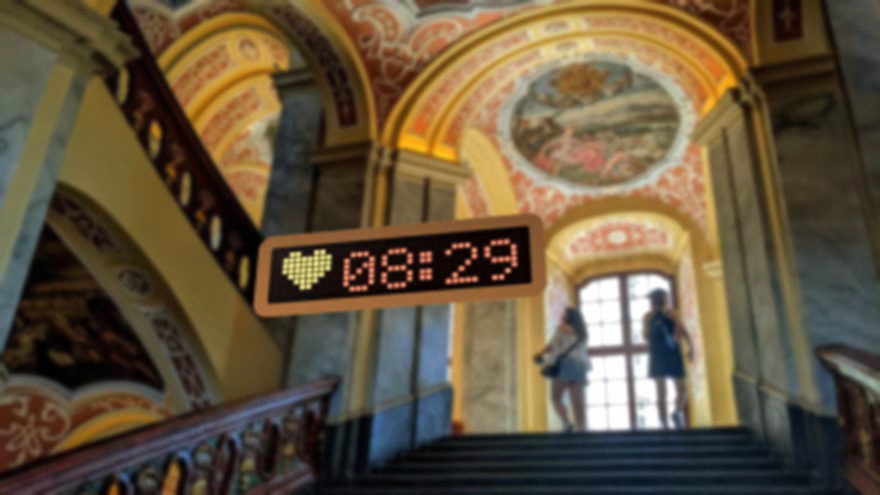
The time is 8h29
